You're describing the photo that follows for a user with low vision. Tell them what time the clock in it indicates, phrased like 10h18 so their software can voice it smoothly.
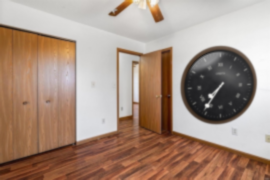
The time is 7h36
